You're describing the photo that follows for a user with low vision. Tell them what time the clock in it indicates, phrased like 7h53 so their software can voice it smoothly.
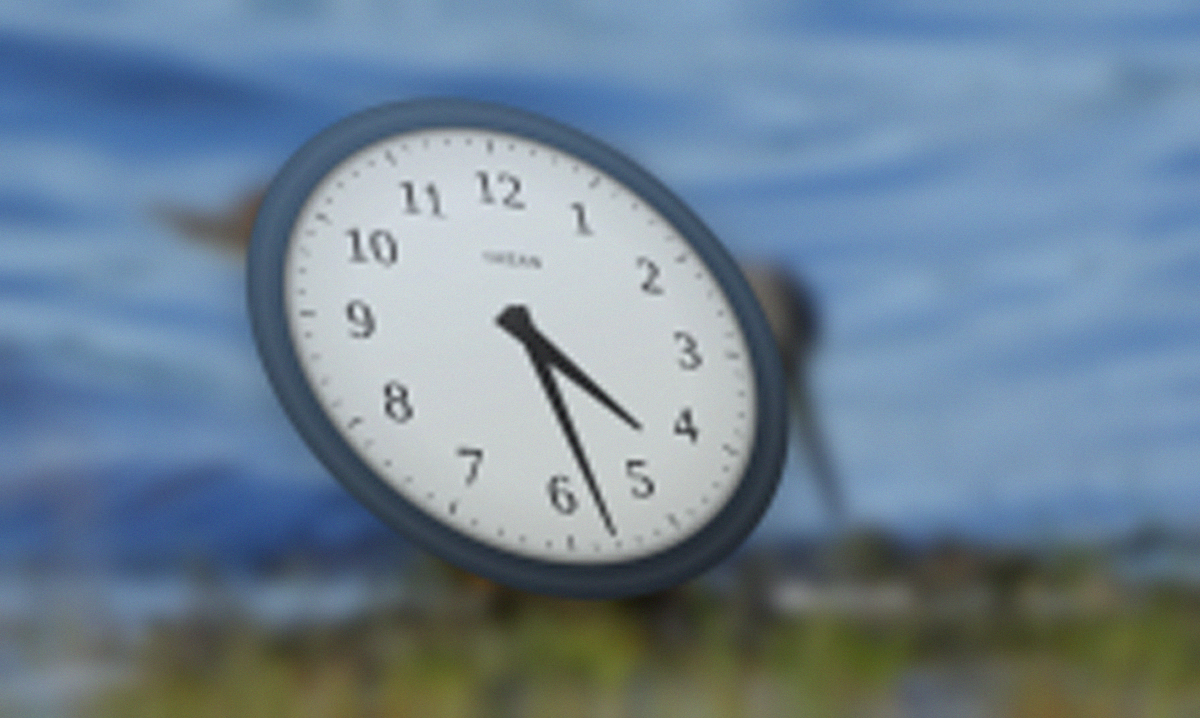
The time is 4h28
